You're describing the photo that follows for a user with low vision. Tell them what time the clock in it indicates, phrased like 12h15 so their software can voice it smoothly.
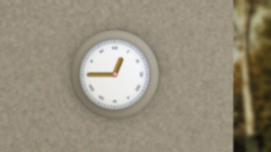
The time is 12h45
